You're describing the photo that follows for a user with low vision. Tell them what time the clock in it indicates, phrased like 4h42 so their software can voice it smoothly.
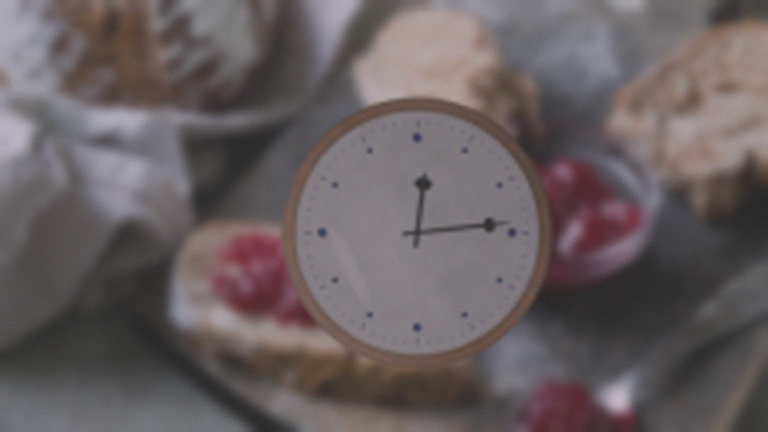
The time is 12h14
